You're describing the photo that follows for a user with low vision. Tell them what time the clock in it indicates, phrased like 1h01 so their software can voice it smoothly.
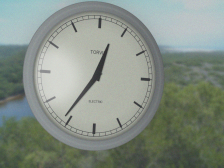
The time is 12h36
